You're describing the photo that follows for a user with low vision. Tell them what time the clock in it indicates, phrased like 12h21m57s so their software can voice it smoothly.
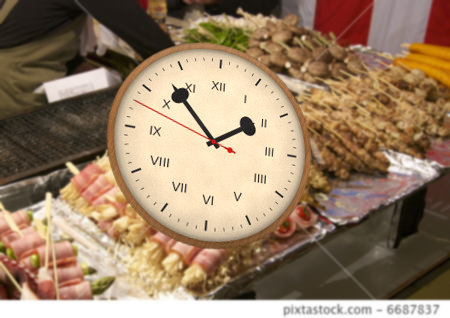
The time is 1h52m48s
